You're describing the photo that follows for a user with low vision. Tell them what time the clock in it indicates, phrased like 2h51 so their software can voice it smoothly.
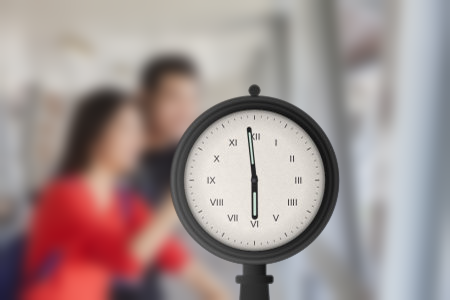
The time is 5h59
